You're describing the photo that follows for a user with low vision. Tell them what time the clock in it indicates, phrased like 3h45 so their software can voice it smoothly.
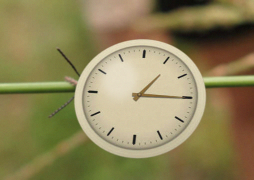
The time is 1h15
